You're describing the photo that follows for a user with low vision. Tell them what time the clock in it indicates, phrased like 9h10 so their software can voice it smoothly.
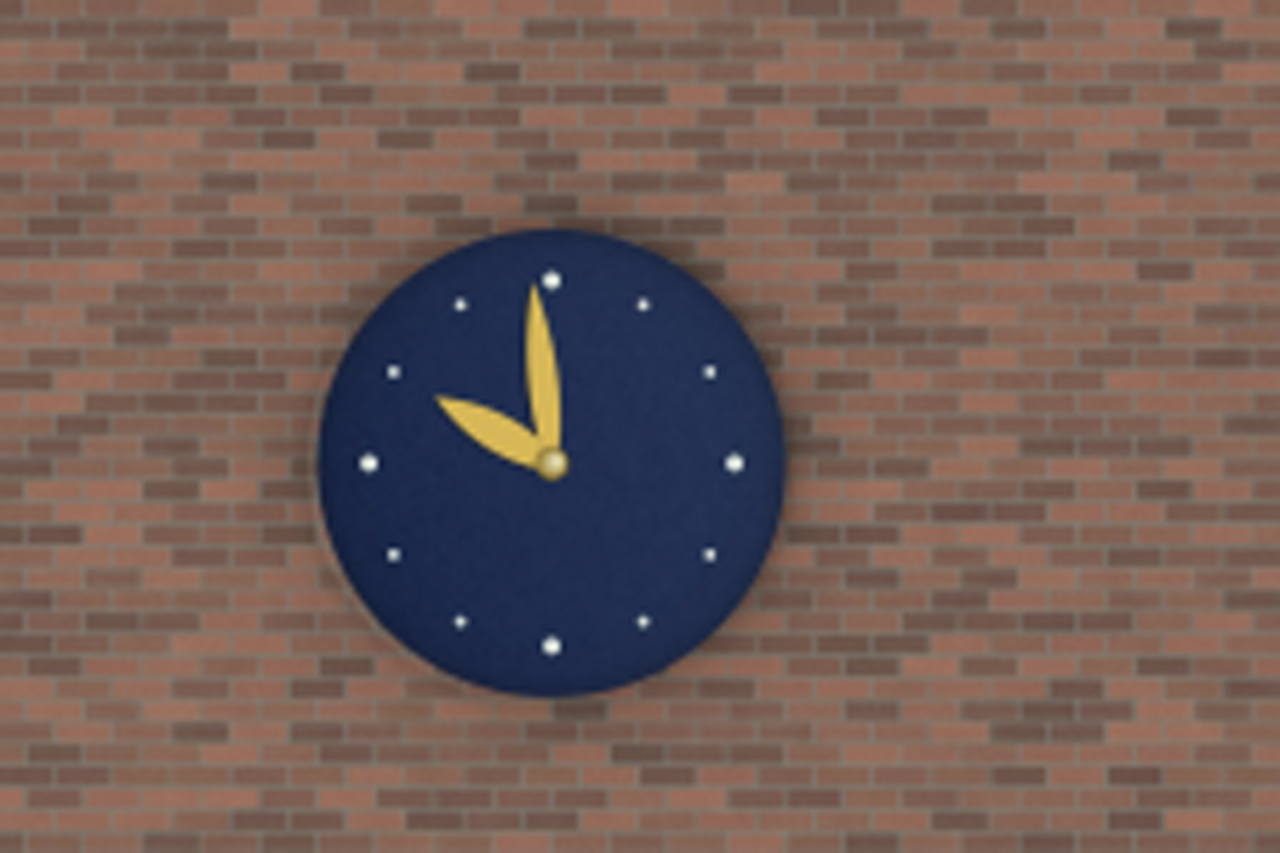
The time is 9h59
